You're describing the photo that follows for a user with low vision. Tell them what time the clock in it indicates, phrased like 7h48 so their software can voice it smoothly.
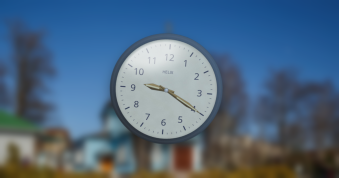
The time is 9h20
